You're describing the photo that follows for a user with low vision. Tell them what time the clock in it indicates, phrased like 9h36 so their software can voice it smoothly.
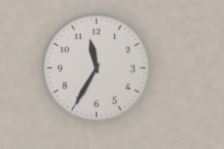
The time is 11h35
